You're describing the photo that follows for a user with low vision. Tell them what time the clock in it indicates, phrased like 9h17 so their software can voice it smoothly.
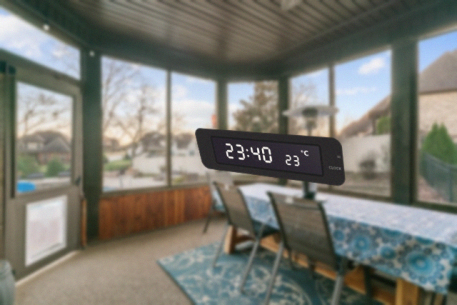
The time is 23h40
